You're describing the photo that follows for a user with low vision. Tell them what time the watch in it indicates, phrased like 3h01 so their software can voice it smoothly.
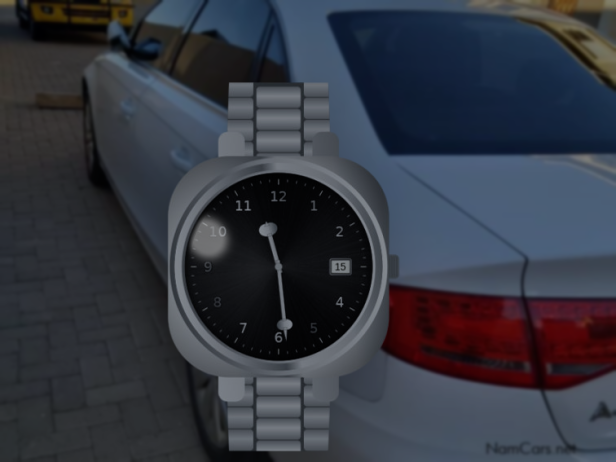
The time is 11h29
